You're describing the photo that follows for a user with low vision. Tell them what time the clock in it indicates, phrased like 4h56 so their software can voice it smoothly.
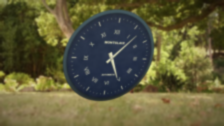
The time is 5h07
